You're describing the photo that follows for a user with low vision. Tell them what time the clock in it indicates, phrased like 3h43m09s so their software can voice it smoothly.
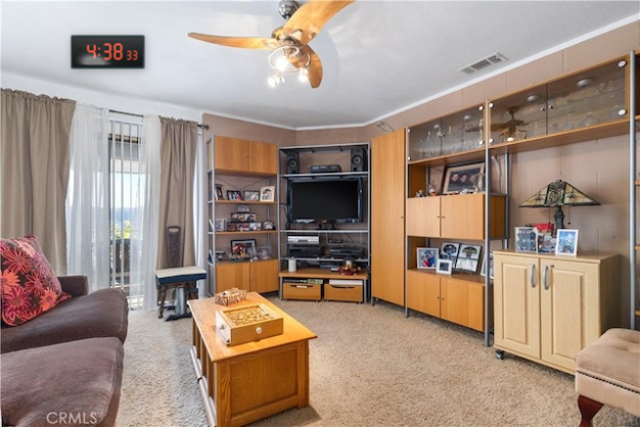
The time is 4h38m33s
